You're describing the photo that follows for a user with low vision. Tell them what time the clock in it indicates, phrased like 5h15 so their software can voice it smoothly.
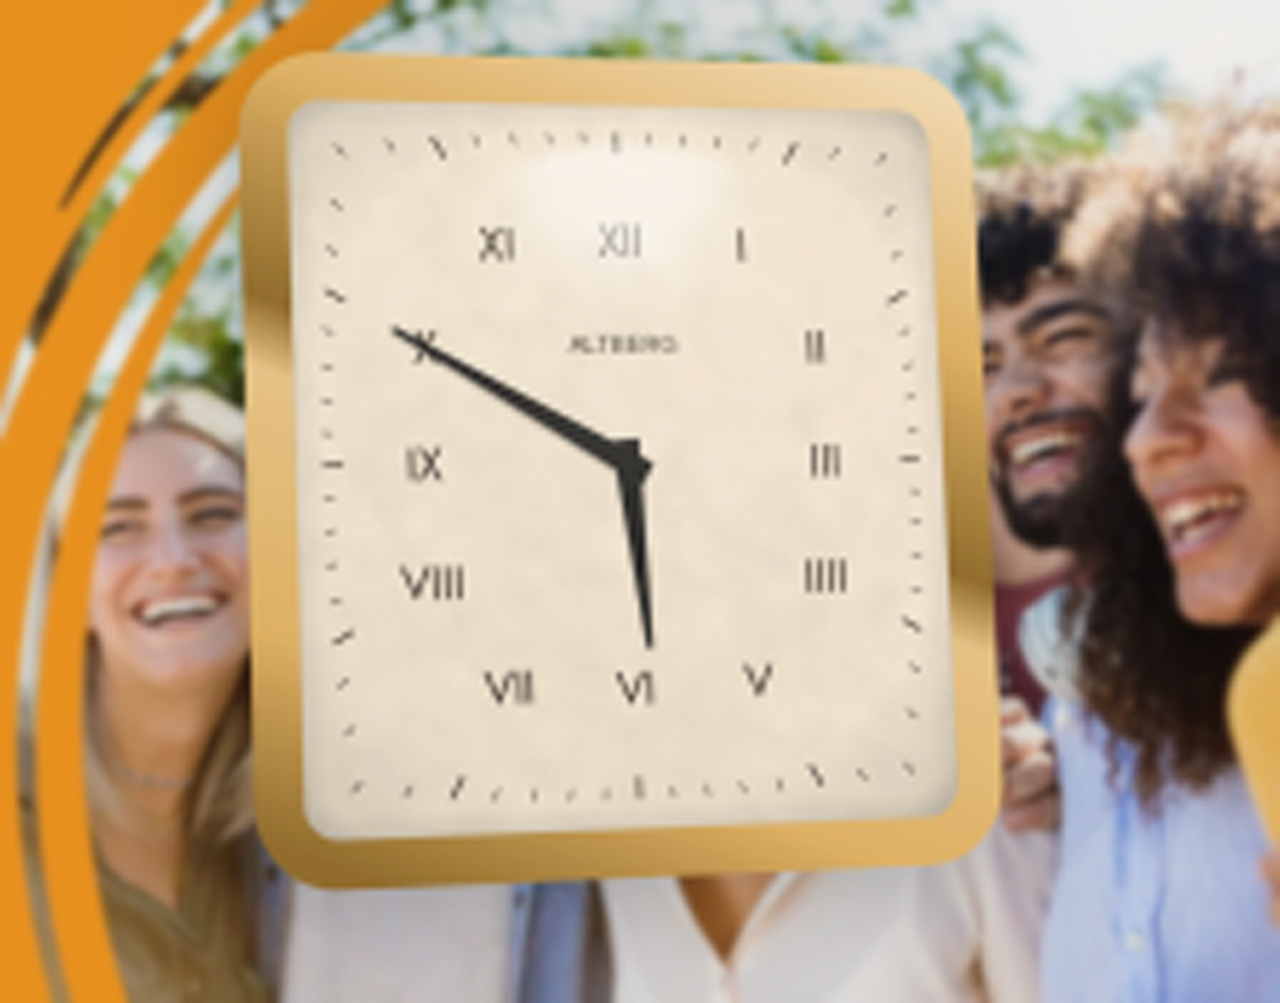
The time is 5h50
